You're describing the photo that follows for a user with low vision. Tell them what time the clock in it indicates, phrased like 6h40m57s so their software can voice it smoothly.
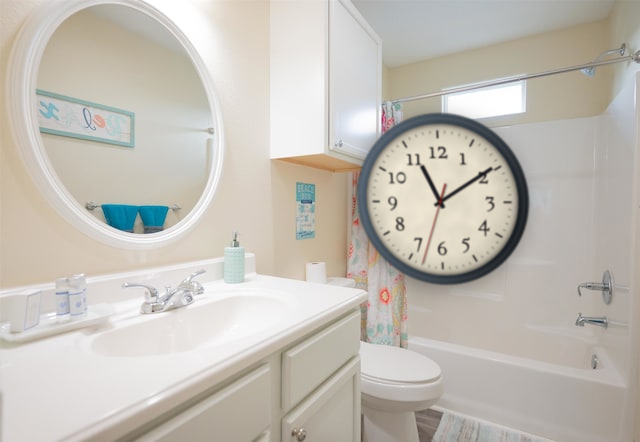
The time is 11h09m33s
